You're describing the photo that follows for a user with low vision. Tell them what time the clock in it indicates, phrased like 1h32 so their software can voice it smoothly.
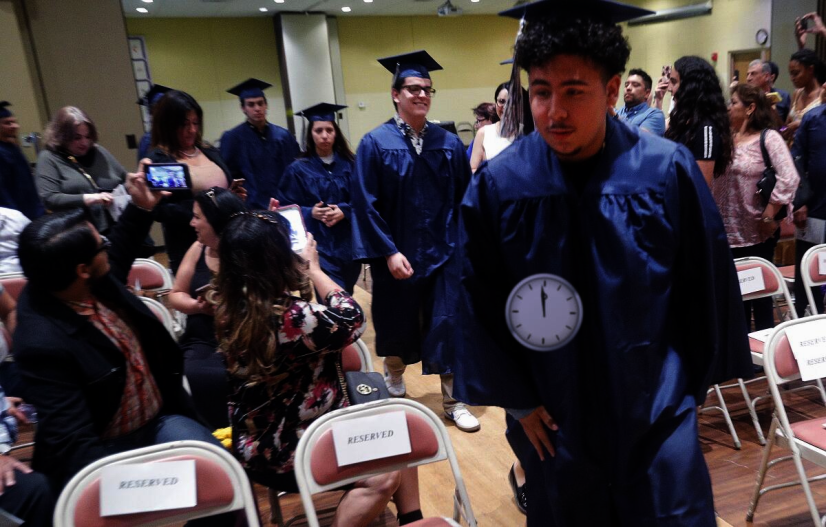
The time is 11h59
